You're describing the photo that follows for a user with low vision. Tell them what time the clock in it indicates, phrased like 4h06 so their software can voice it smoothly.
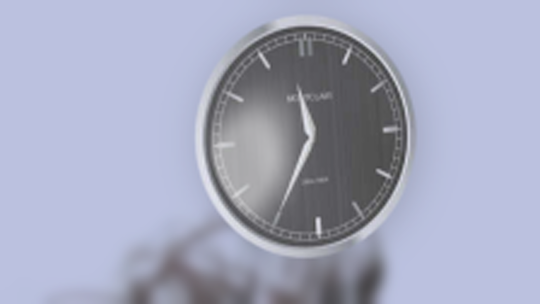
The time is 11h35
